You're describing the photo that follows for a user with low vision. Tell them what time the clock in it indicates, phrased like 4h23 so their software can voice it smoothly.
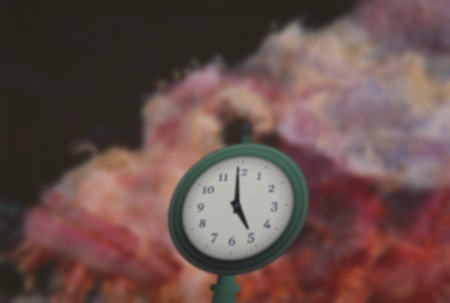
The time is 4h59
